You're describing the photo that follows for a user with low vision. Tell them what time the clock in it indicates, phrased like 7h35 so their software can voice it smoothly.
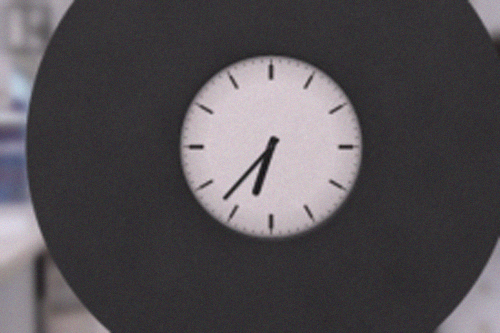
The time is 6h37
